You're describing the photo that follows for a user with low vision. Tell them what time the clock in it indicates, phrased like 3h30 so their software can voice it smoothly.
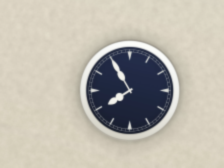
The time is 7h55
